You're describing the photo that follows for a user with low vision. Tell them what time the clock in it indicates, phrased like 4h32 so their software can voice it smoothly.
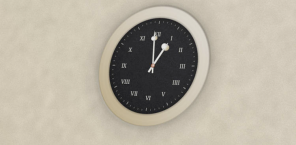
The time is 12h59
